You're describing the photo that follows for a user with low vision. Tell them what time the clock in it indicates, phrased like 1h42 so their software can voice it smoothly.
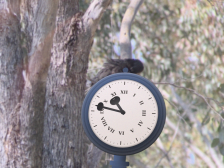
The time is 10h47
